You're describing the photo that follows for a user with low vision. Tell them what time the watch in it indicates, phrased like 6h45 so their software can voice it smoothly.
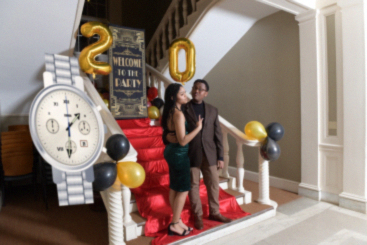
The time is 1h31
